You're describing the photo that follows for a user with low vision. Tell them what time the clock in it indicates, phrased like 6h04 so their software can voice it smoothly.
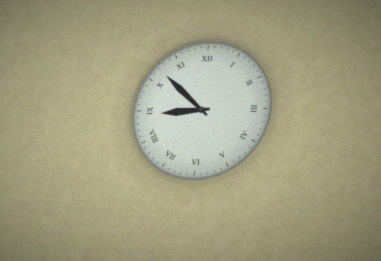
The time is 8h52
